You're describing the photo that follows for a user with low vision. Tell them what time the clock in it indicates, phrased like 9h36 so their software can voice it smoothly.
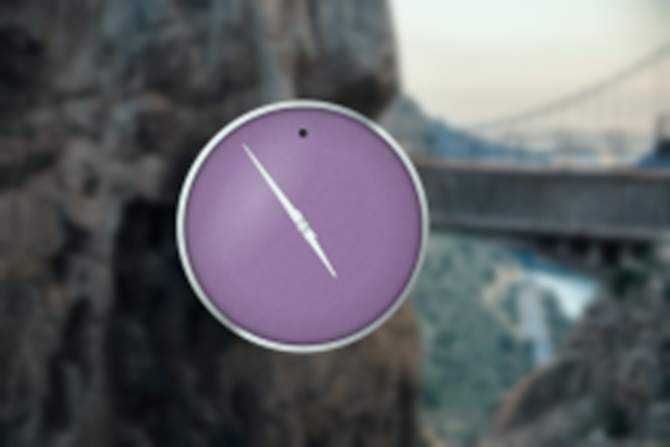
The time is 4h54
